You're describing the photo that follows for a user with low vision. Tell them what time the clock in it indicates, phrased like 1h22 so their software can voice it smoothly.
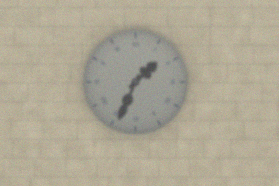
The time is 1h34
